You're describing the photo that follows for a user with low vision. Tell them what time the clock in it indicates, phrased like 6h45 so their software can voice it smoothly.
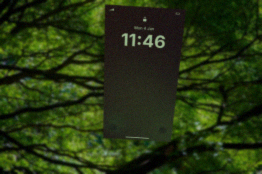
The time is 11h46
